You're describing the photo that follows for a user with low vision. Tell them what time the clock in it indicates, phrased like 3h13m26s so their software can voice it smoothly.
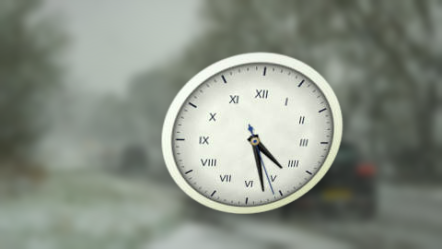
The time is 4h27m26s
